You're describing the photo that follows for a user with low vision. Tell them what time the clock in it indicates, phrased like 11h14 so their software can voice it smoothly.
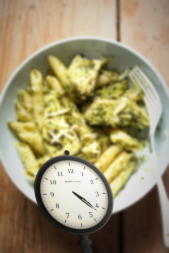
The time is 4h22
